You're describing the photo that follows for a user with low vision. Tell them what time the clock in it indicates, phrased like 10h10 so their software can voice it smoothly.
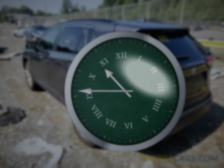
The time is 10h46
